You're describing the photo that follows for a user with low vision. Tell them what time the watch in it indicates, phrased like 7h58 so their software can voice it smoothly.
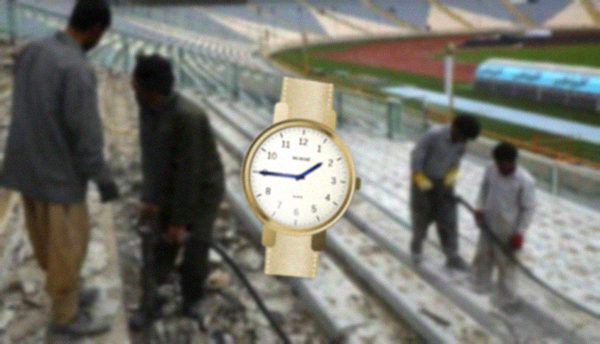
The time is 1h45
